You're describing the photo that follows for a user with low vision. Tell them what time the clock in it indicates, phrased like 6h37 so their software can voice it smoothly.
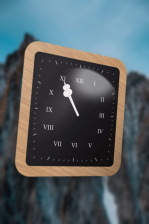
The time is 10h55
